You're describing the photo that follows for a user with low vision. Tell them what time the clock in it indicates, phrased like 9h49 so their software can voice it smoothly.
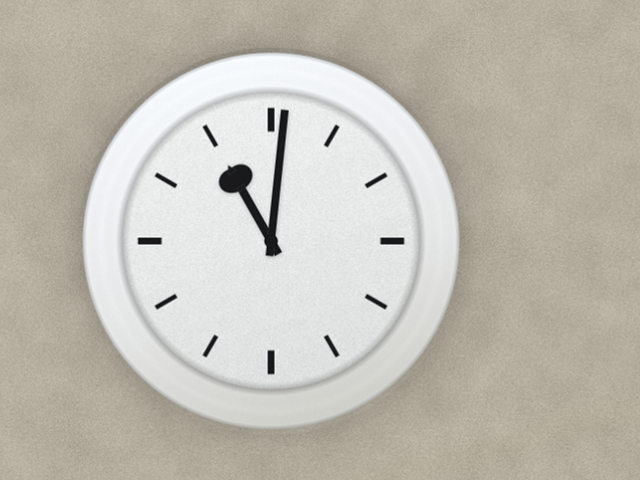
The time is 11h01
